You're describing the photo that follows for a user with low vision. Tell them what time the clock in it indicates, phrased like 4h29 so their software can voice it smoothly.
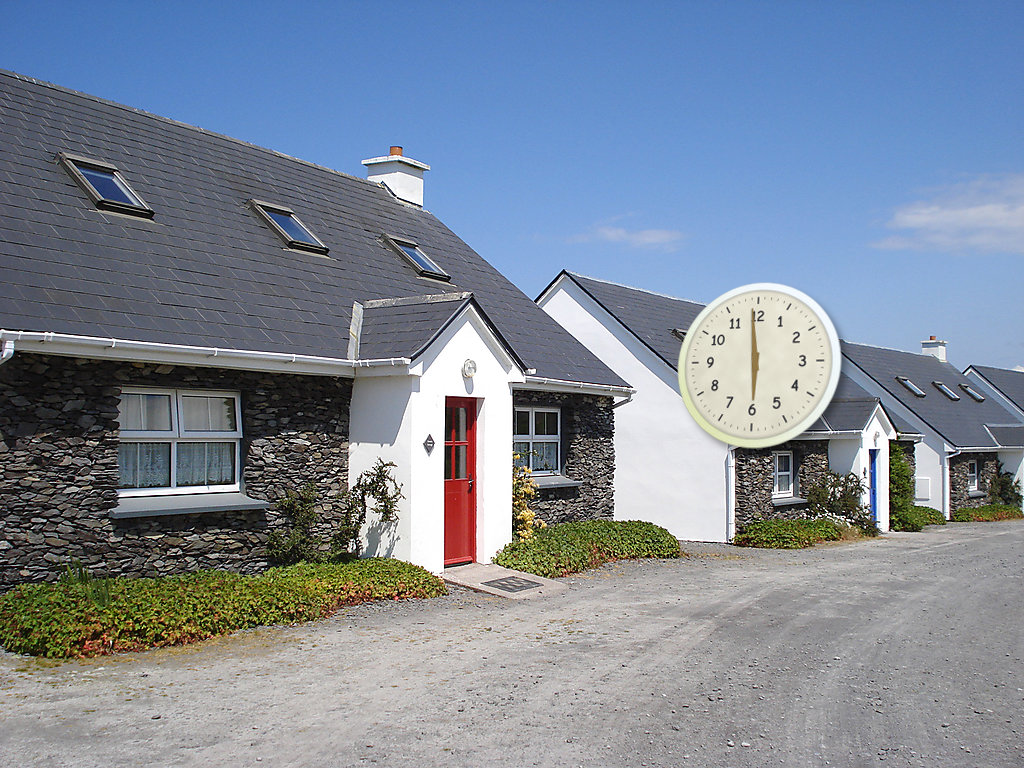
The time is 5h59
